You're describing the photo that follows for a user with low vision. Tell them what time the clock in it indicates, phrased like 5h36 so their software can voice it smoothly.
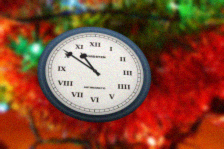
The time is 10h51
